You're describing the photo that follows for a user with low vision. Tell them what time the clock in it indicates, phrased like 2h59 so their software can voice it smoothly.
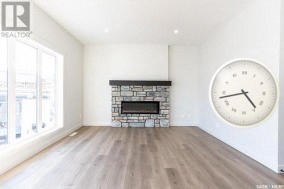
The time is 4h43
